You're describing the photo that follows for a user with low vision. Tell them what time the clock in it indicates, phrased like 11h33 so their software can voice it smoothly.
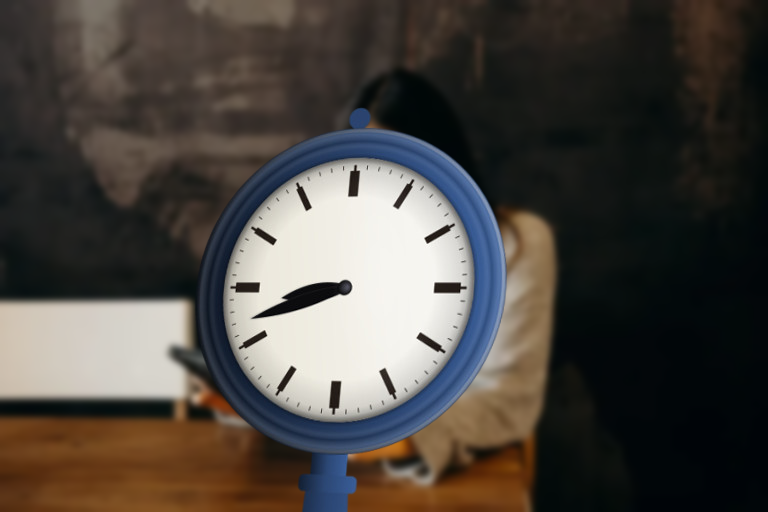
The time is 8h42
